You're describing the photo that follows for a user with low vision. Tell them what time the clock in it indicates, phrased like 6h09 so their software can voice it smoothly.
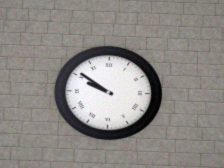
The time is 9h51
